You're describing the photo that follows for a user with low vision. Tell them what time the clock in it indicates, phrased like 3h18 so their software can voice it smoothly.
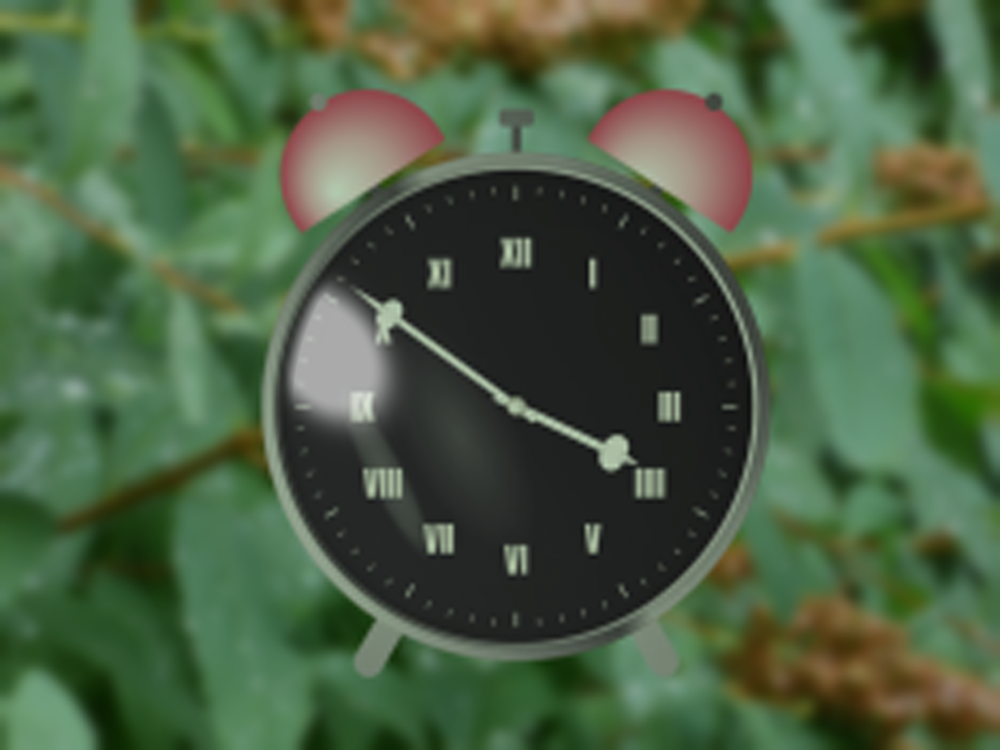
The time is 3h51
